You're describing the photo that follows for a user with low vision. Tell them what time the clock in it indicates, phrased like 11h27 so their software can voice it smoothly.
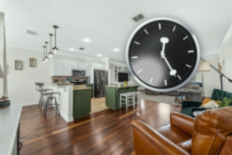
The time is 12h26
